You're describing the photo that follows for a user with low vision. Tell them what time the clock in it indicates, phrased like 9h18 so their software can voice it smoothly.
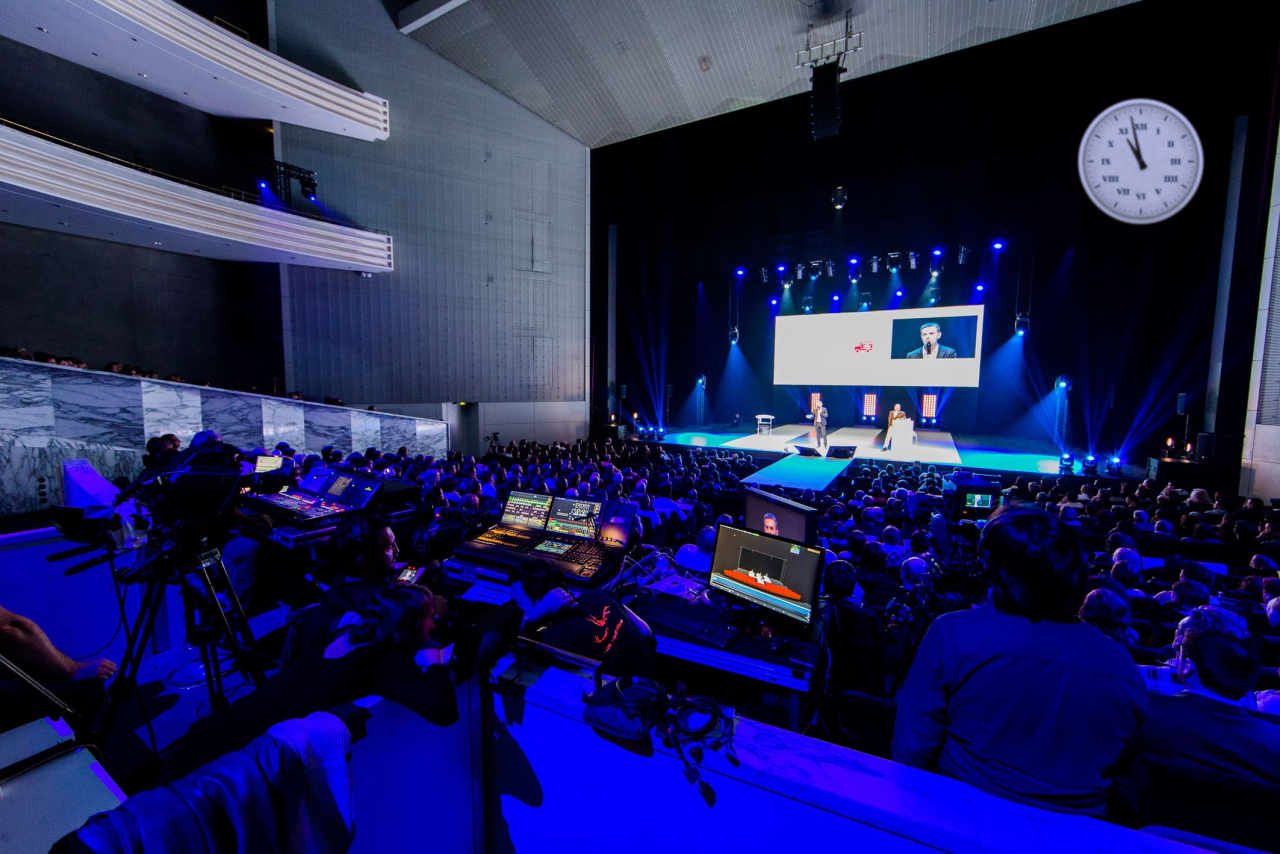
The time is 10h58
